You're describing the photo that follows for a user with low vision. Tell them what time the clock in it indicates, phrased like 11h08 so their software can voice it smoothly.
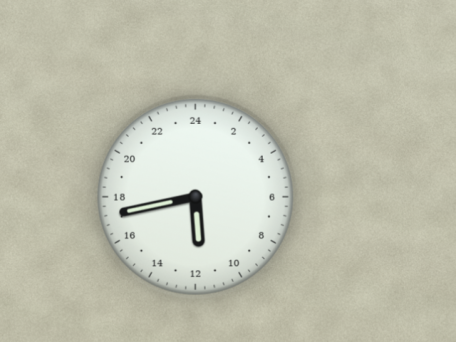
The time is 11h43
